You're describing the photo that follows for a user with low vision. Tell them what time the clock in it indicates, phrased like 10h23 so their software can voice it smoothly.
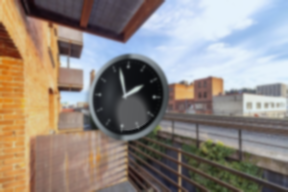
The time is 1h57
